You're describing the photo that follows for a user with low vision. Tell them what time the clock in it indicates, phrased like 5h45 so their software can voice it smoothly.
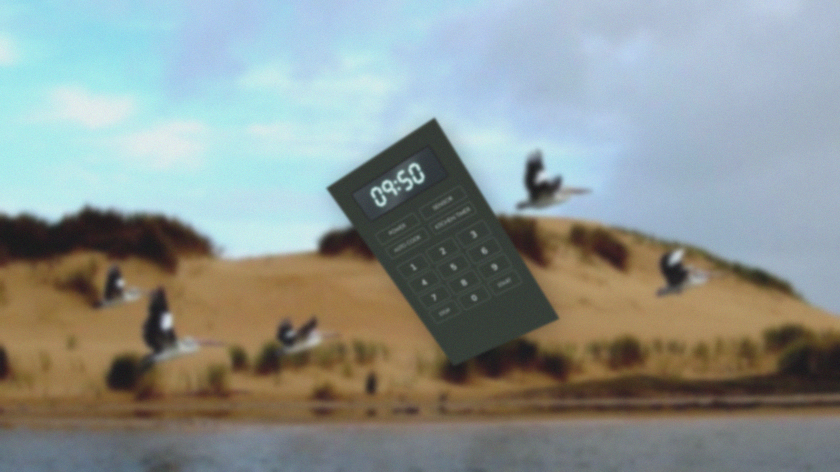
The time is 9h50
